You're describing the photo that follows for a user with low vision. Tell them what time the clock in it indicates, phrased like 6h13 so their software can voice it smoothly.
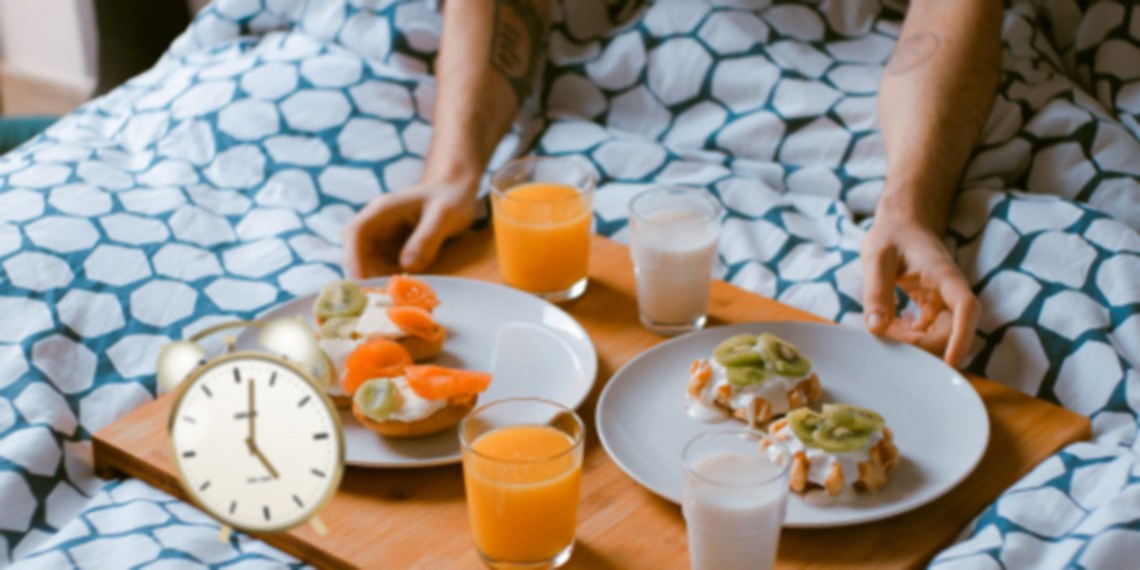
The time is 5h02
